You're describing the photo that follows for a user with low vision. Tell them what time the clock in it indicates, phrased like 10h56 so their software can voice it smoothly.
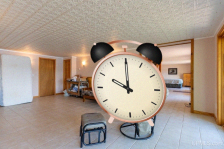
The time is 10h00
